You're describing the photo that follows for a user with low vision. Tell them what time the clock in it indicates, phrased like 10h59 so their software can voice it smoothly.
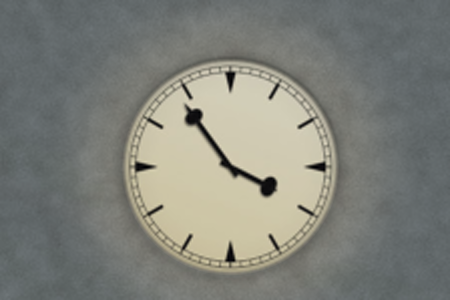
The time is 3h54
